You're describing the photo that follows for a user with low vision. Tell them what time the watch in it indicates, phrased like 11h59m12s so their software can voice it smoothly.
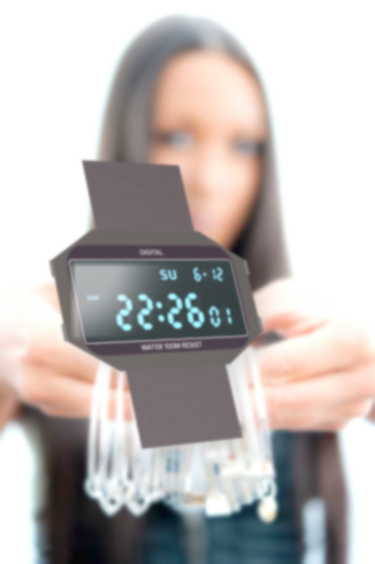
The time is 22h26m01s
